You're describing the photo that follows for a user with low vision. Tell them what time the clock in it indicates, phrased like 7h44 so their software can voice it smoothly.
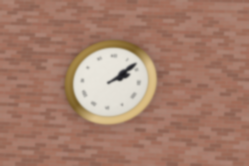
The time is 2h08
